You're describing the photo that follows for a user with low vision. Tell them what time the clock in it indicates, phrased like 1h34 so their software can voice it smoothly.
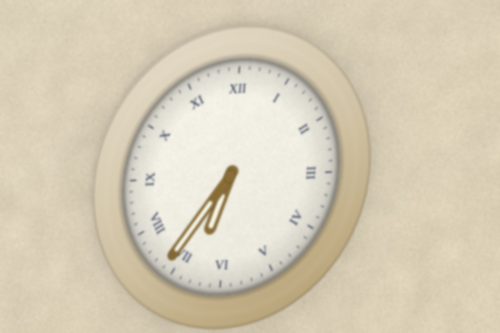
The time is 6h36
